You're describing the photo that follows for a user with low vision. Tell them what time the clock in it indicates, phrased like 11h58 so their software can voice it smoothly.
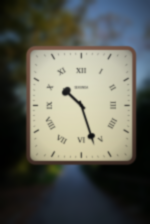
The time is 10h27
